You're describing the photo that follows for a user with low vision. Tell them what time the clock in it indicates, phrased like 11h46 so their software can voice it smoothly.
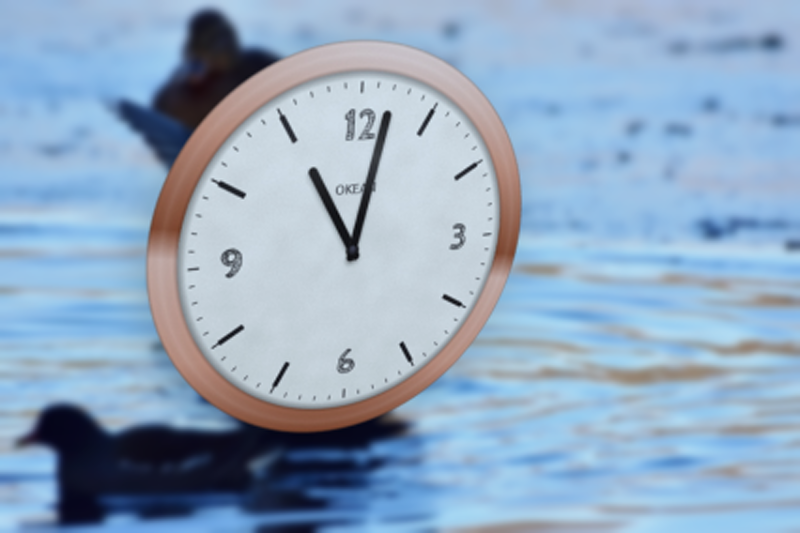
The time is 11h02
